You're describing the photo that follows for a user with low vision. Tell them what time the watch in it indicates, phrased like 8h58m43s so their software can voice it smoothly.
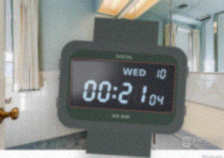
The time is 0h21m04s
